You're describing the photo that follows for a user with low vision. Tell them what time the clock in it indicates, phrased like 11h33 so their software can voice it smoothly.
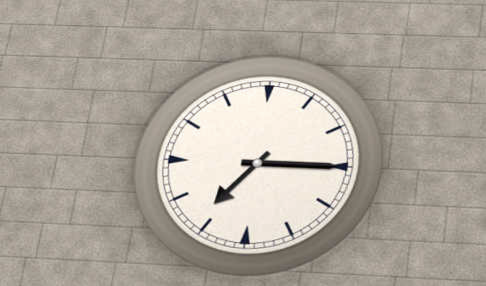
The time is 7h15
